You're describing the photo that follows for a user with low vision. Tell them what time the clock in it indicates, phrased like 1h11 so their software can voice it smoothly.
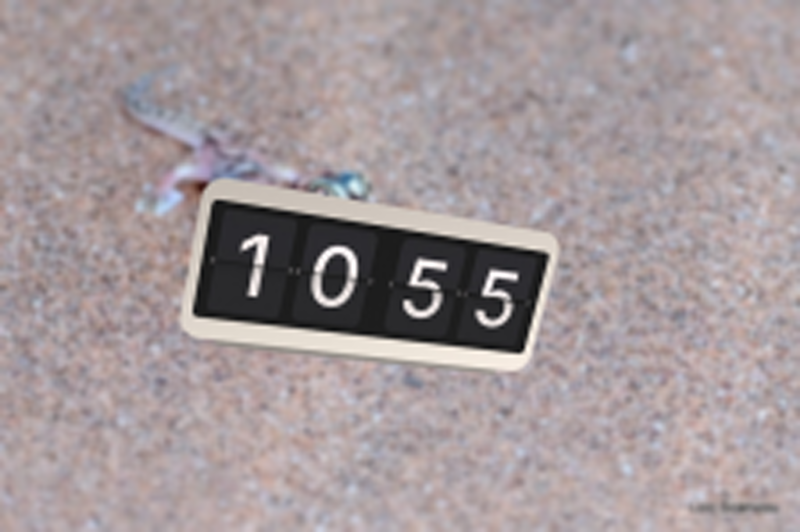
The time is 10h55
